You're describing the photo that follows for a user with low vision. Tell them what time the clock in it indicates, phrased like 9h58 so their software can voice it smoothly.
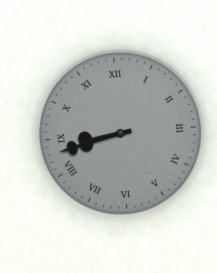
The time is 8h43
